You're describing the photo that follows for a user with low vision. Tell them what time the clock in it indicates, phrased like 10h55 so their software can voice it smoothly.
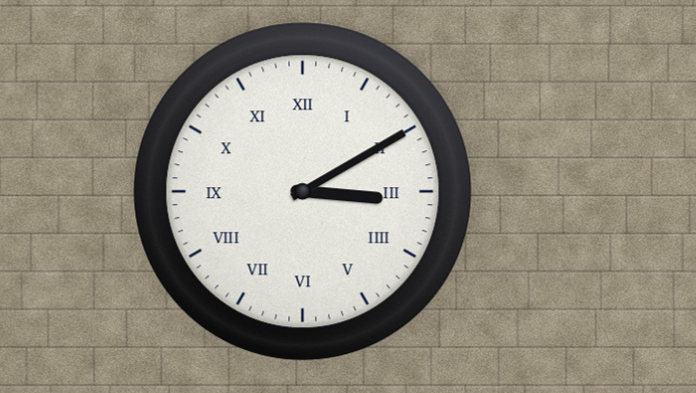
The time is 3h10
